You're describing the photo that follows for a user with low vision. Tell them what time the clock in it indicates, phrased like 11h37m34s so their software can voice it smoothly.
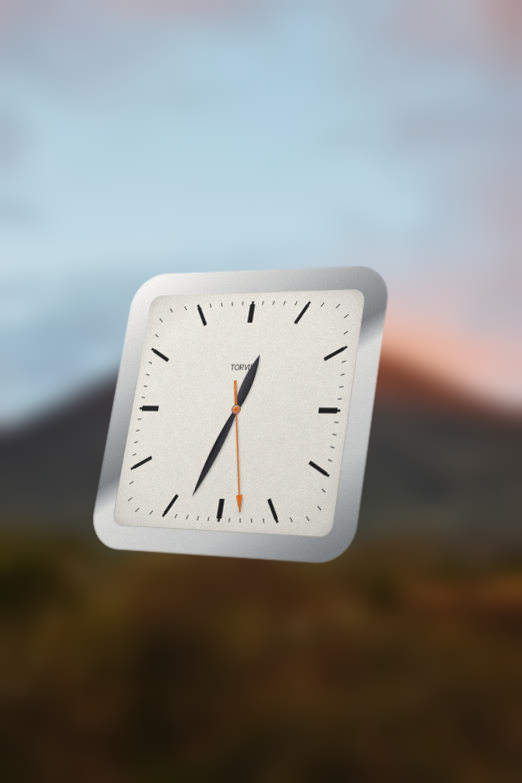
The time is 12h33m28s
